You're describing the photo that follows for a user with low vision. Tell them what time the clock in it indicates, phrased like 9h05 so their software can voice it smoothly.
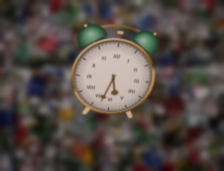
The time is 5h33
